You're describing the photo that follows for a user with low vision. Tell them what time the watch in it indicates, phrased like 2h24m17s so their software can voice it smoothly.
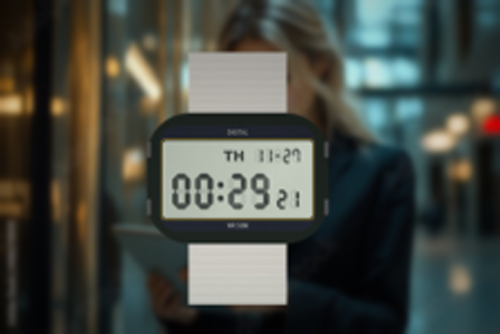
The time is 0h29m21s
